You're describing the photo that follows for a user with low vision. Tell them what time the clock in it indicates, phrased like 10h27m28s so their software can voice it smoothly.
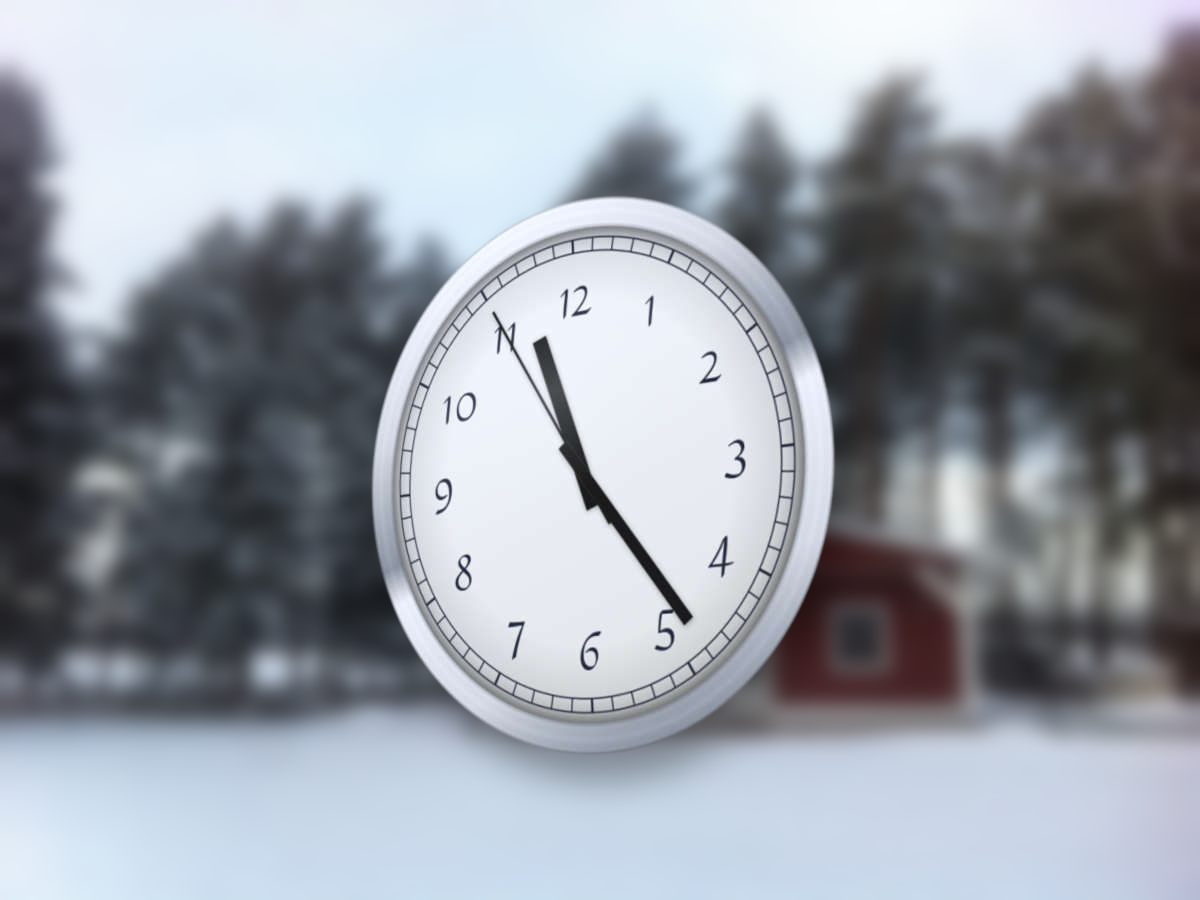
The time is 11h23m55s
